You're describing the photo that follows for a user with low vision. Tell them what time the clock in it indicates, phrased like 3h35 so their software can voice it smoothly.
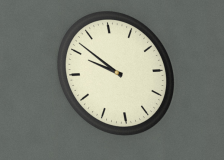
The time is 9h52
